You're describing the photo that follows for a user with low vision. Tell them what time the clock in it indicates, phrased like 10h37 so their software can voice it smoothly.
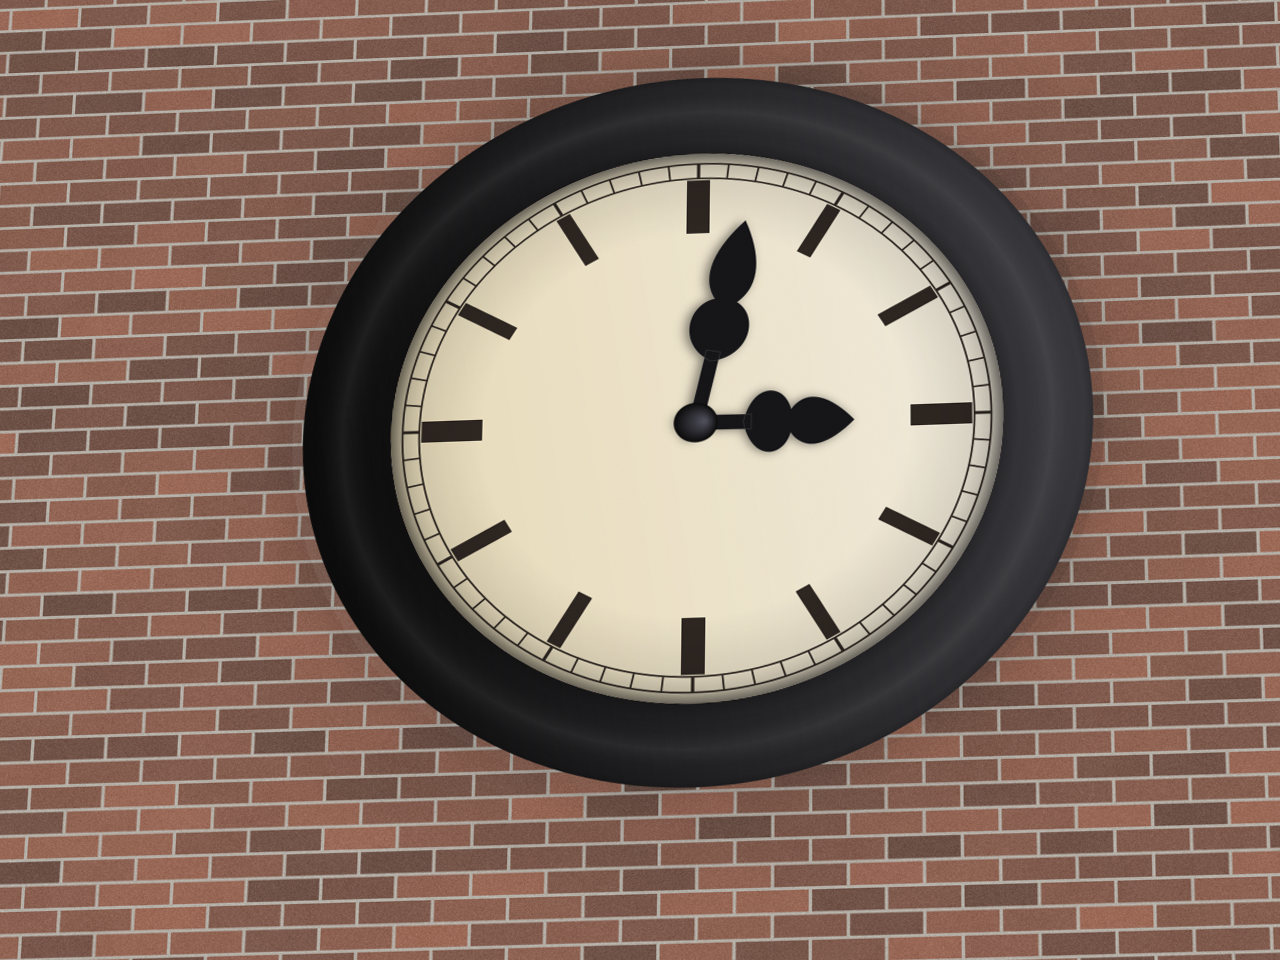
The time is 3h02
